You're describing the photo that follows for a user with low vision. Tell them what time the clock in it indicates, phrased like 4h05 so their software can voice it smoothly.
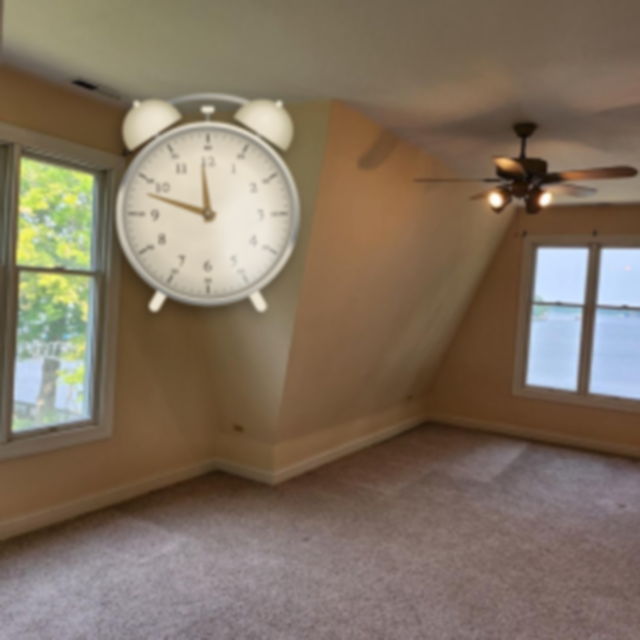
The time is 11h48
